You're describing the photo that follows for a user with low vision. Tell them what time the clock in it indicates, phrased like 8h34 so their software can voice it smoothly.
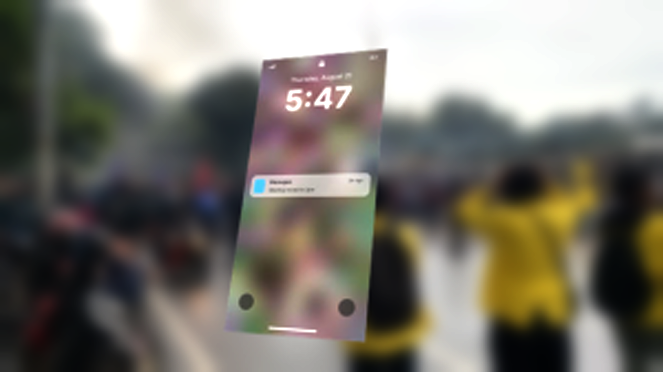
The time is 5h47
